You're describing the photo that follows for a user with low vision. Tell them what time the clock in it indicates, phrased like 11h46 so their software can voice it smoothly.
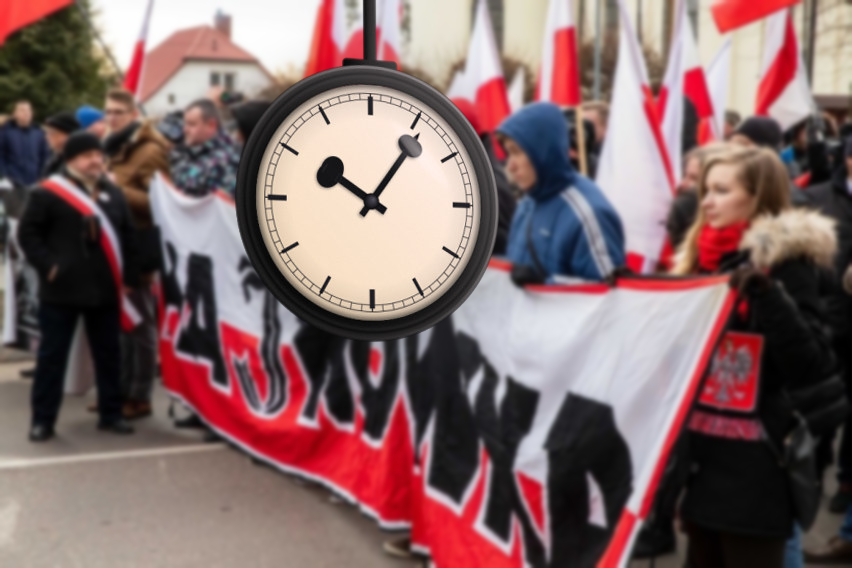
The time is 10h06
